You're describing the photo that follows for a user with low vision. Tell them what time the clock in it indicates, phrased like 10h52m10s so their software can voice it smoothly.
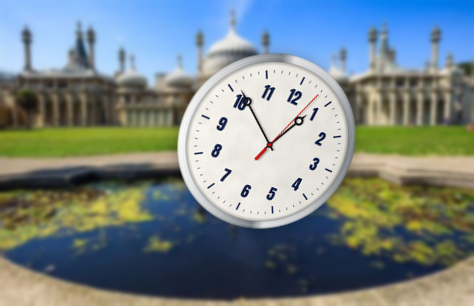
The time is 12h51m03s
